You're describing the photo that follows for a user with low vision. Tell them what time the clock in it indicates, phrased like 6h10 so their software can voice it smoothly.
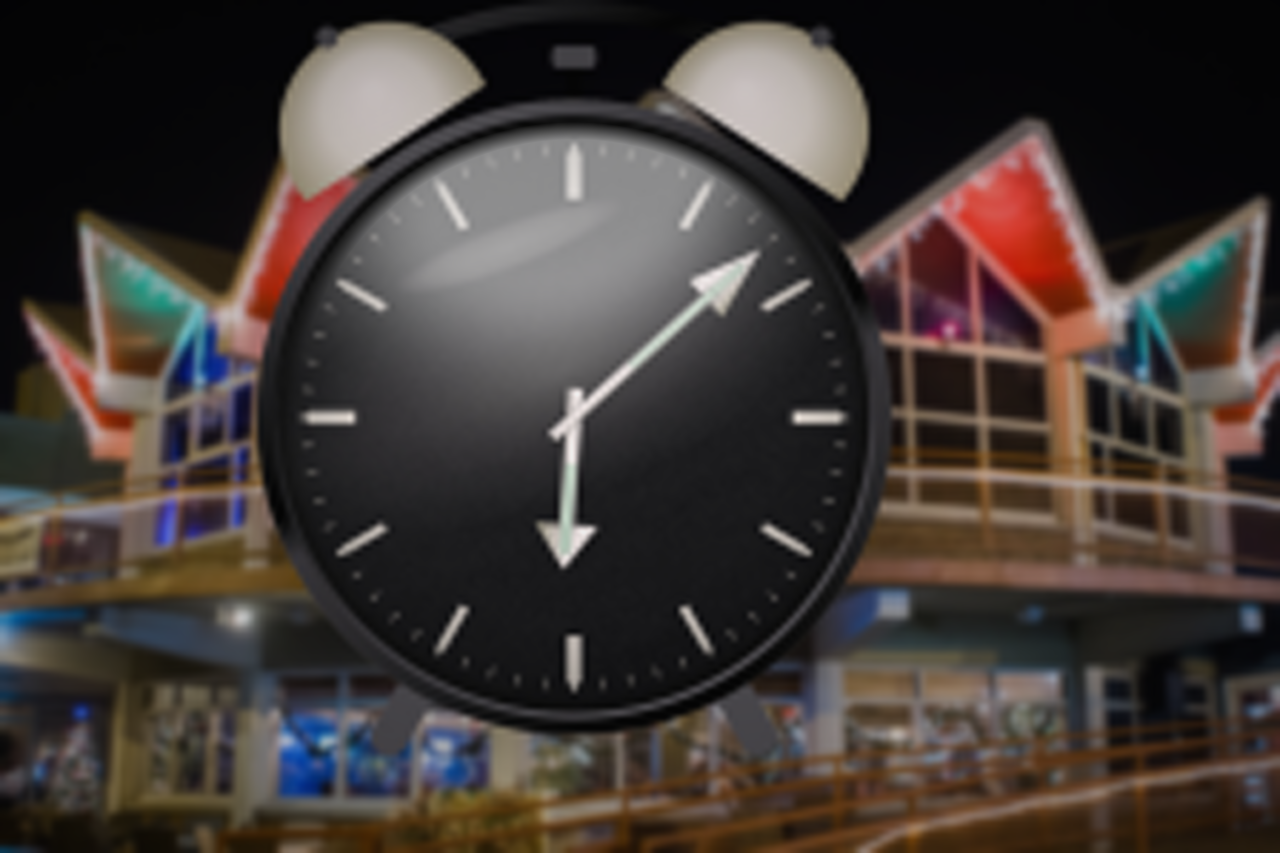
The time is 6h08
